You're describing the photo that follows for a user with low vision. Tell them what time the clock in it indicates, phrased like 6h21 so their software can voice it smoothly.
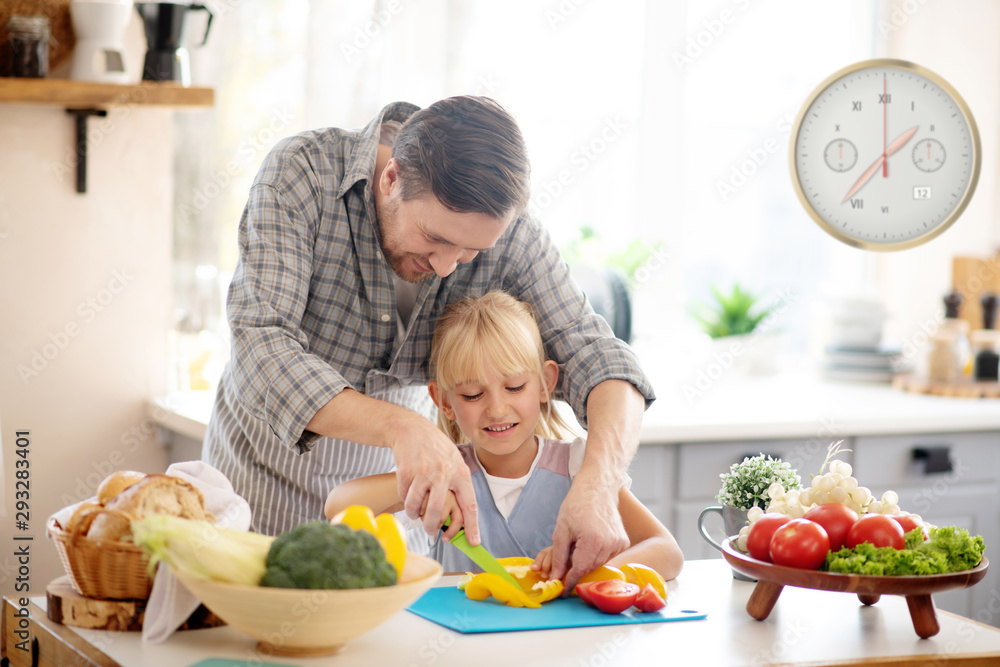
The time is 1h37
